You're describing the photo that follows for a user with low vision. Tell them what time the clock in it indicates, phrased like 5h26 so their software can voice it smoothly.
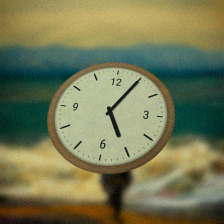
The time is 5h05
